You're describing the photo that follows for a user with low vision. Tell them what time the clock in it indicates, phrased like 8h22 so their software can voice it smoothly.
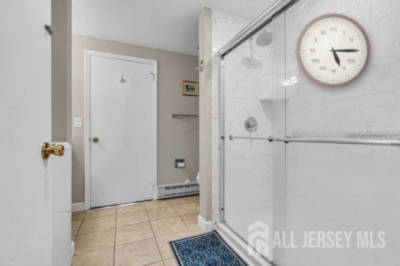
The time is 5h15
